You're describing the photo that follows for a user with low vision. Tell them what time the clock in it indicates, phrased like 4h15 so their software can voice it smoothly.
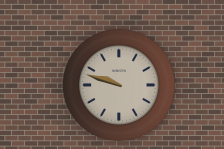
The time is 9h48
